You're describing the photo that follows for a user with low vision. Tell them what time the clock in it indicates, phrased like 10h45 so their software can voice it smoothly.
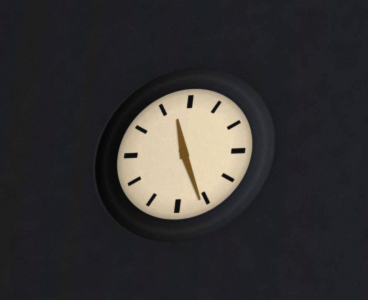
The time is 11h26
